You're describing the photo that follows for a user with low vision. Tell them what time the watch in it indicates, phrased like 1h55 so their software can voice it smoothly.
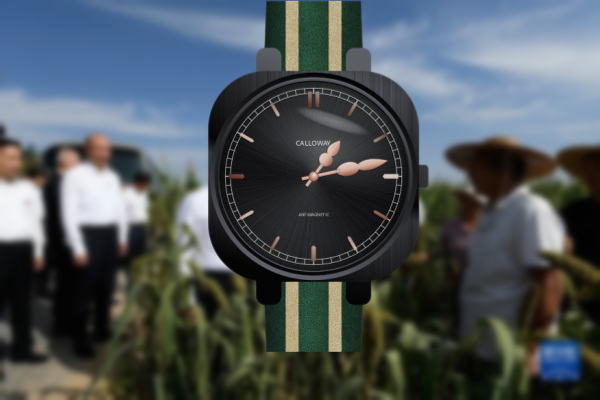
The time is 1h13
